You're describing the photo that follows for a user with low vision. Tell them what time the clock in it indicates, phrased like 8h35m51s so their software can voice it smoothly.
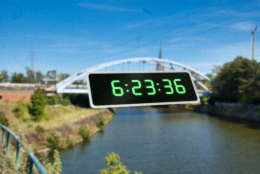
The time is 6h23m36s
